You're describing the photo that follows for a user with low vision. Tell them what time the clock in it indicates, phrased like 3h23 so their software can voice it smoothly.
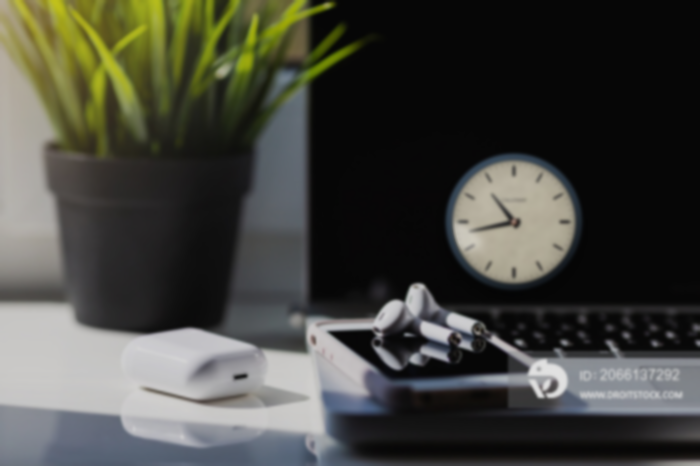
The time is 10h43
